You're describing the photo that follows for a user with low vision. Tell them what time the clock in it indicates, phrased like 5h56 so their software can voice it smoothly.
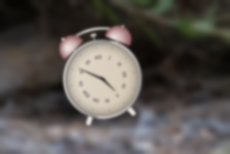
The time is 4h51
